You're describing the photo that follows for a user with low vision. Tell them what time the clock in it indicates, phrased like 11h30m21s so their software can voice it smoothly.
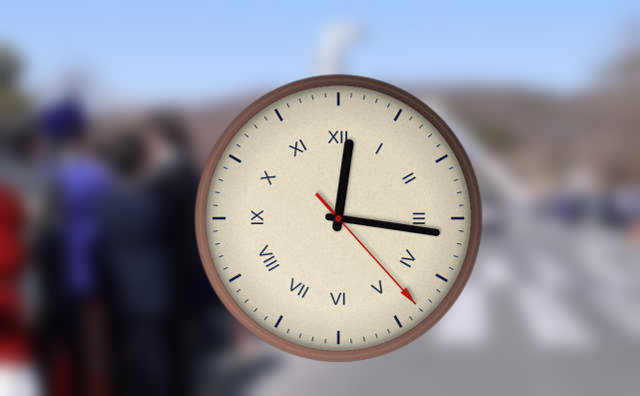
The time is 12h16m23s
